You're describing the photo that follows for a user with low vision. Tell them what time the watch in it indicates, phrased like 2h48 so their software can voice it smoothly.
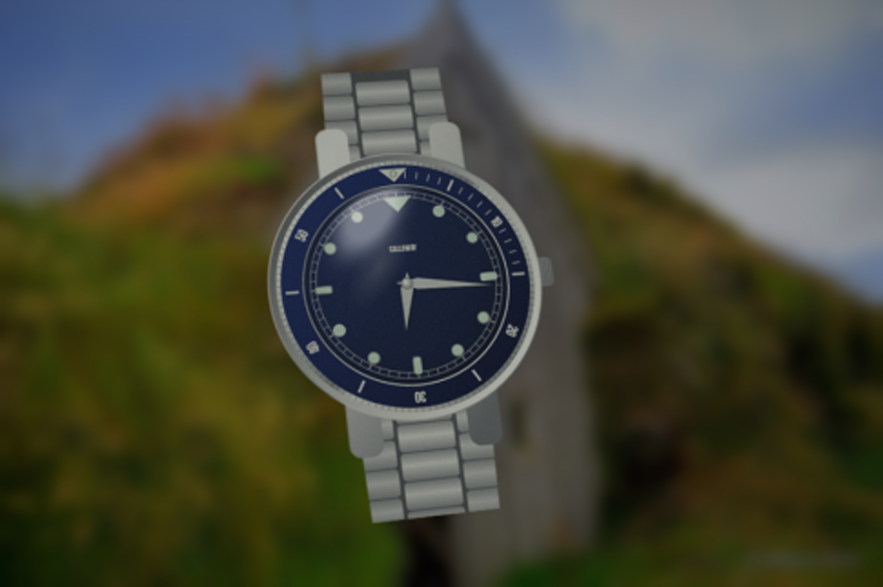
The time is 6h16
